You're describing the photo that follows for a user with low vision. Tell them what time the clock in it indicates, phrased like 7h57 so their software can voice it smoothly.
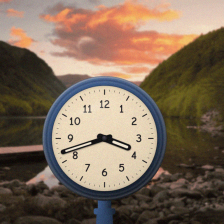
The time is 3h42
